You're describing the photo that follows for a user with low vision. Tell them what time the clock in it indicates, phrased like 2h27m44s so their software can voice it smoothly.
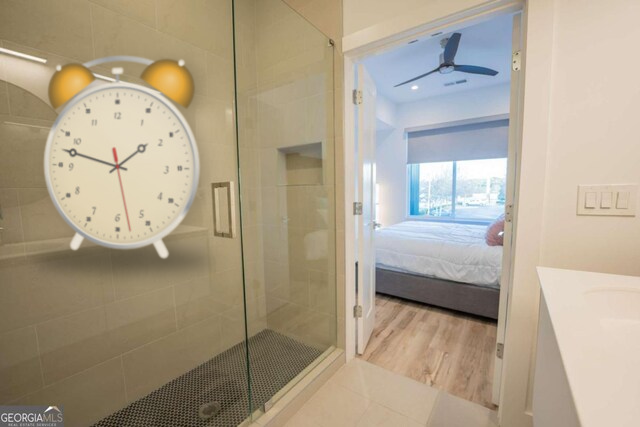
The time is 1h47m28s
